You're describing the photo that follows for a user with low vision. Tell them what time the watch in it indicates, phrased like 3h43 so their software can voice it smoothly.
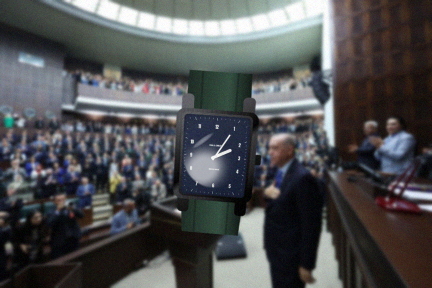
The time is 2h05
